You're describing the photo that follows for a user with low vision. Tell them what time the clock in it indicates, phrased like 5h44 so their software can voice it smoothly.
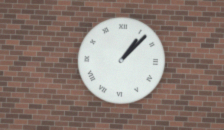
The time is 1h07
